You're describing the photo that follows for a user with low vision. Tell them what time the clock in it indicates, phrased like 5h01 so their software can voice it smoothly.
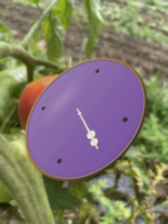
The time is 4h22
